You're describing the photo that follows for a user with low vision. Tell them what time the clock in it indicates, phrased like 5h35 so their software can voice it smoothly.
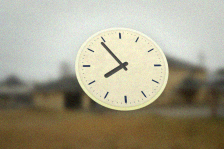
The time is 7h54
